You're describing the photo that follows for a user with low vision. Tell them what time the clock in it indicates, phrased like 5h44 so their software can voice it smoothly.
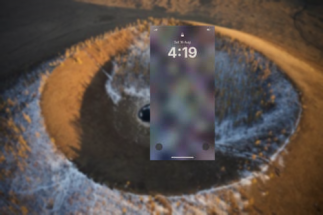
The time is 4h19
